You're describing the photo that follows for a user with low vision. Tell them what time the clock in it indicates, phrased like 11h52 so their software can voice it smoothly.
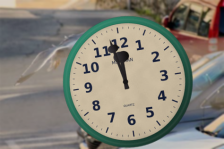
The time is 11h58
